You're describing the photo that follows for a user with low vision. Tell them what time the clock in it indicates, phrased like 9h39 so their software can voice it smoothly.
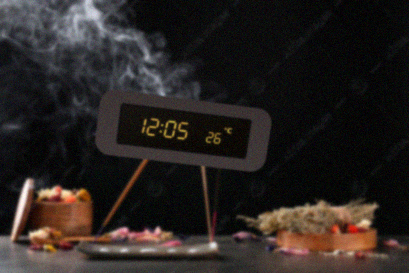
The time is 12h05
